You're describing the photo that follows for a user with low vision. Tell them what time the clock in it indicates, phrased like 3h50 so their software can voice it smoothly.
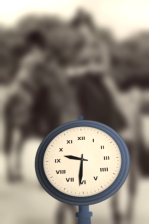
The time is 9h31
